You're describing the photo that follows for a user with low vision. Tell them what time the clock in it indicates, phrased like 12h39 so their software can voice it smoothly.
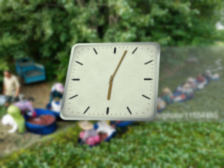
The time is 6h03
